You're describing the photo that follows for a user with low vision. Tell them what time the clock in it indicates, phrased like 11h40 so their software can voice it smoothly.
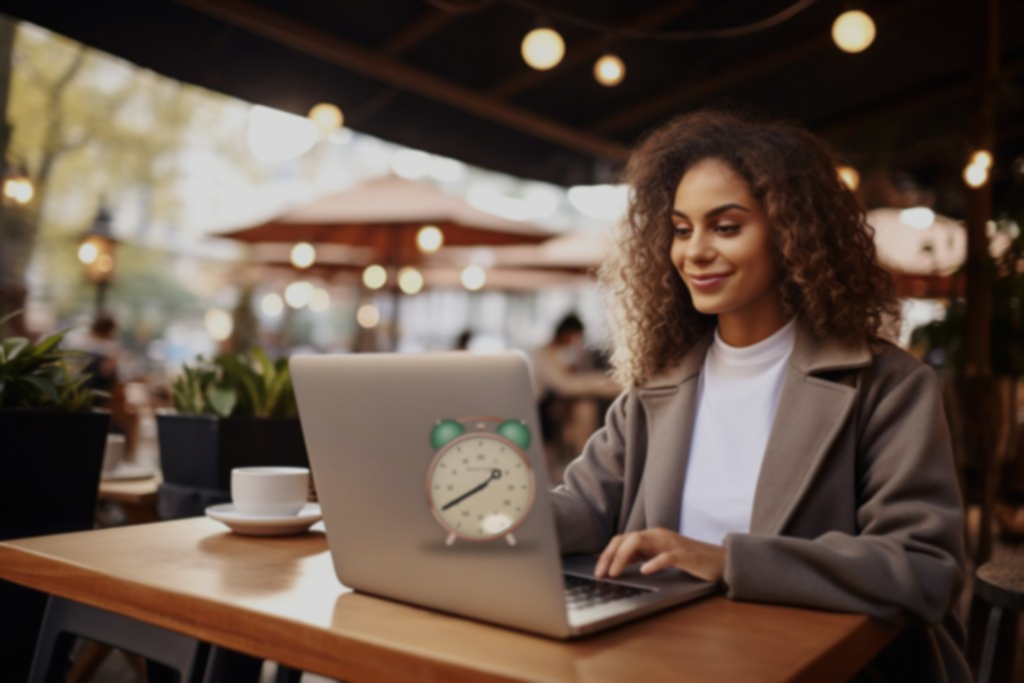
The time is 1h40
